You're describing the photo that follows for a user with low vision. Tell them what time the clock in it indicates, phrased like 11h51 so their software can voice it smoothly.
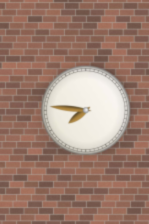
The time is 7h46
